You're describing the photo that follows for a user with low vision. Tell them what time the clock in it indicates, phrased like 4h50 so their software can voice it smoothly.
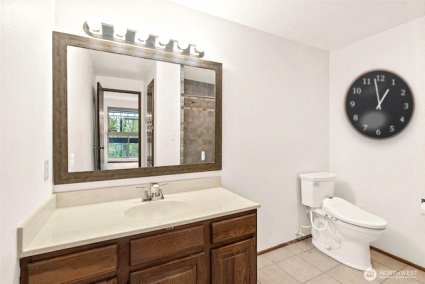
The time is 12h58
